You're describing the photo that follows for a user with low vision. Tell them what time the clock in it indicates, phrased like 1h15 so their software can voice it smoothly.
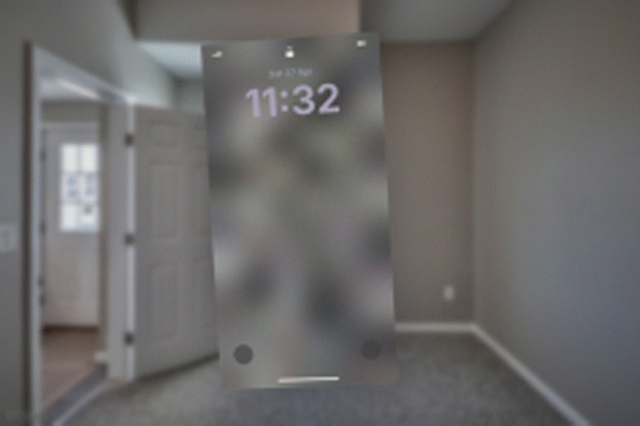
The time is 11h32
